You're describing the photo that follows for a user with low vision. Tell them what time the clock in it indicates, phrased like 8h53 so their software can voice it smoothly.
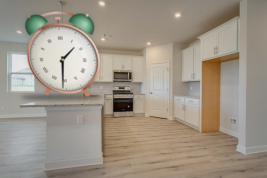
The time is 1h31
